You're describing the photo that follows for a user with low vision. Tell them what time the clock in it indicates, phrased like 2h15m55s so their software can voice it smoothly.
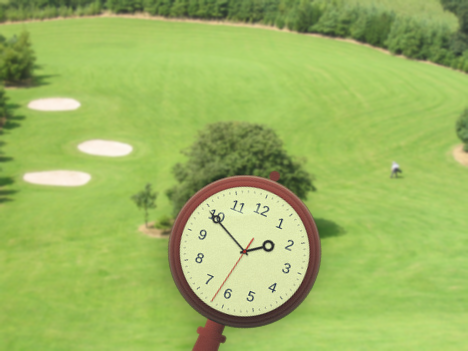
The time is 1h49m32s
